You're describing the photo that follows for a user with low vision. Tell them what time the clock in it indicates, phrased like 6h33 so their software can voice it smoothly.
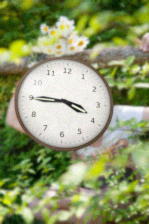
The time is 3h45
